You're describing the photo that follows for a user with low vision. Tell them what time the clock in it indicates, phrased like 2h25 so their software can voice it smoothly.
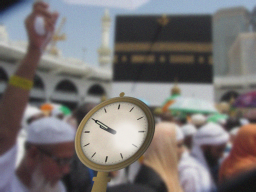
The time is 9h50
